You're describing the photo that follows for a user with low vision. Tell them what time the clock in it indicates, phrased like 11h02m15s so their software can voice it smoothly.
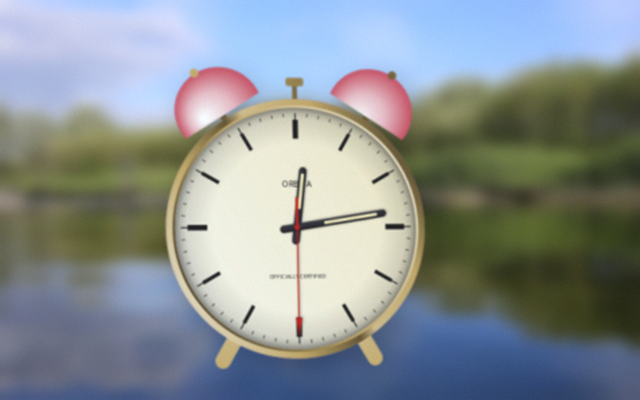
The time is 12h13m30s
